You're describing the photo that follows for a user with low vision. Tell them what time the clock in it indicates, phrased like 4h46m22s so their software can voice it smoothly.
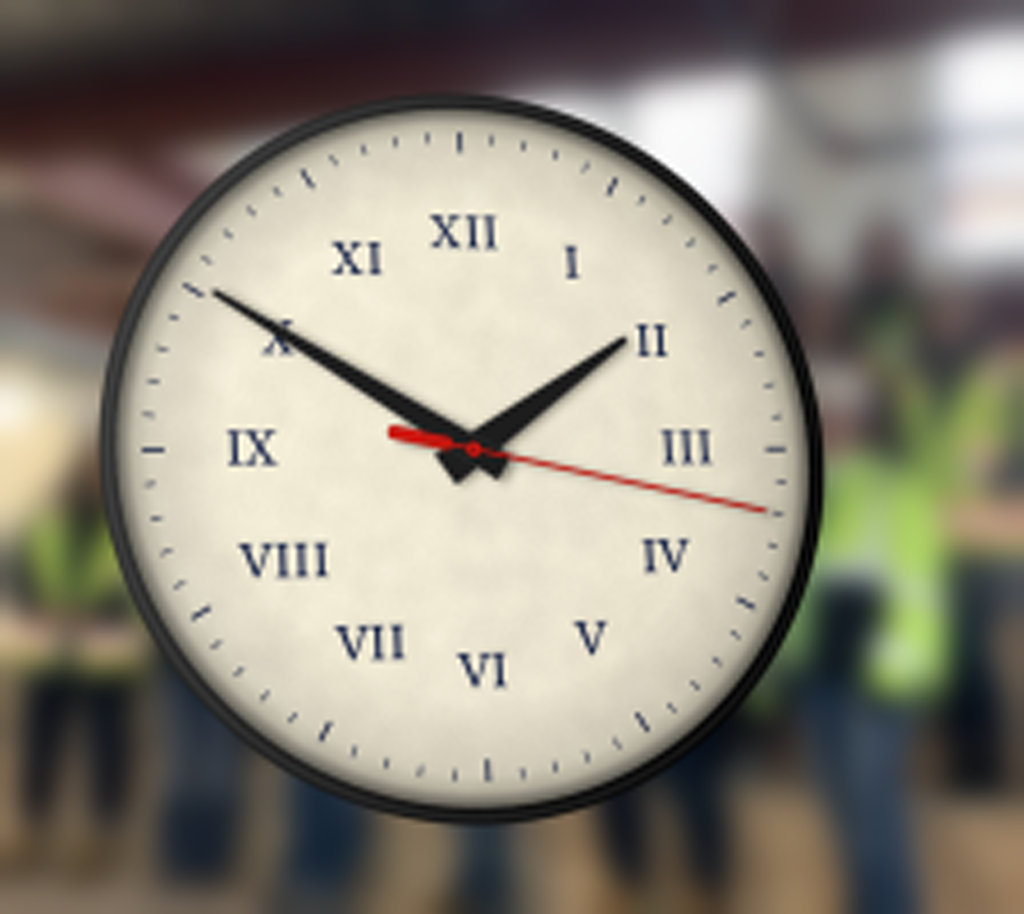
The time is 1h50m17s
